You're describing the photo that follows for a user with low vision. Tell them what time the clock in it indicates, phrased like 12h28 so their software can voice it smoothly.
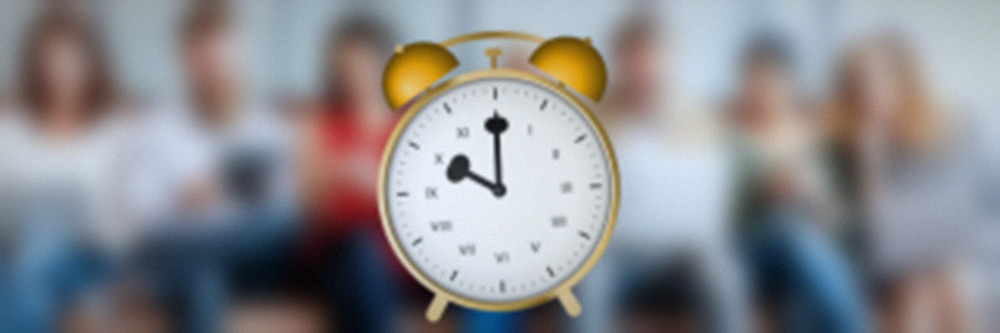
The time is 10h00
